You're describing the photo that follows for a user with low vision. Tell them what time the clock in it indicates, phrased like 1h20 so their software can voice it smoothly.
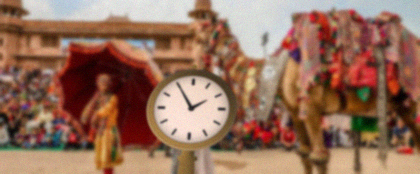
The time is 1h55
